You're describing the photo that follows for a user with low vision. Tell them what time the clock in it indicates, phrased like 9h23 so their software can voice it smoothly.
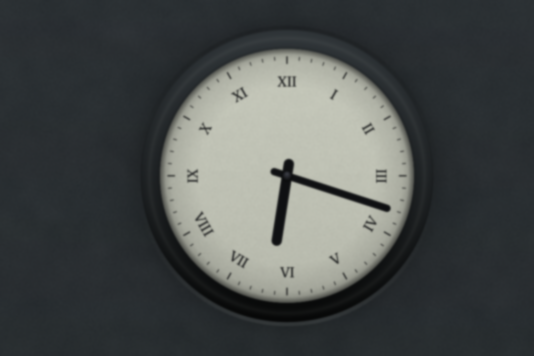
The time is 6h18
